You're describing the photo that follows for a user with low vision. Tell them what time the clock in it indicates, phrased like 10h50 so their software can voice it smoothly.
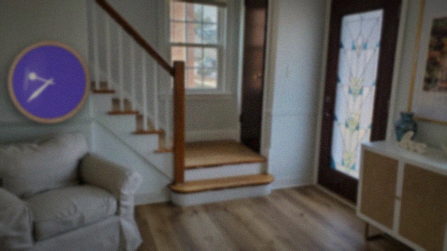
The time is 9h38
